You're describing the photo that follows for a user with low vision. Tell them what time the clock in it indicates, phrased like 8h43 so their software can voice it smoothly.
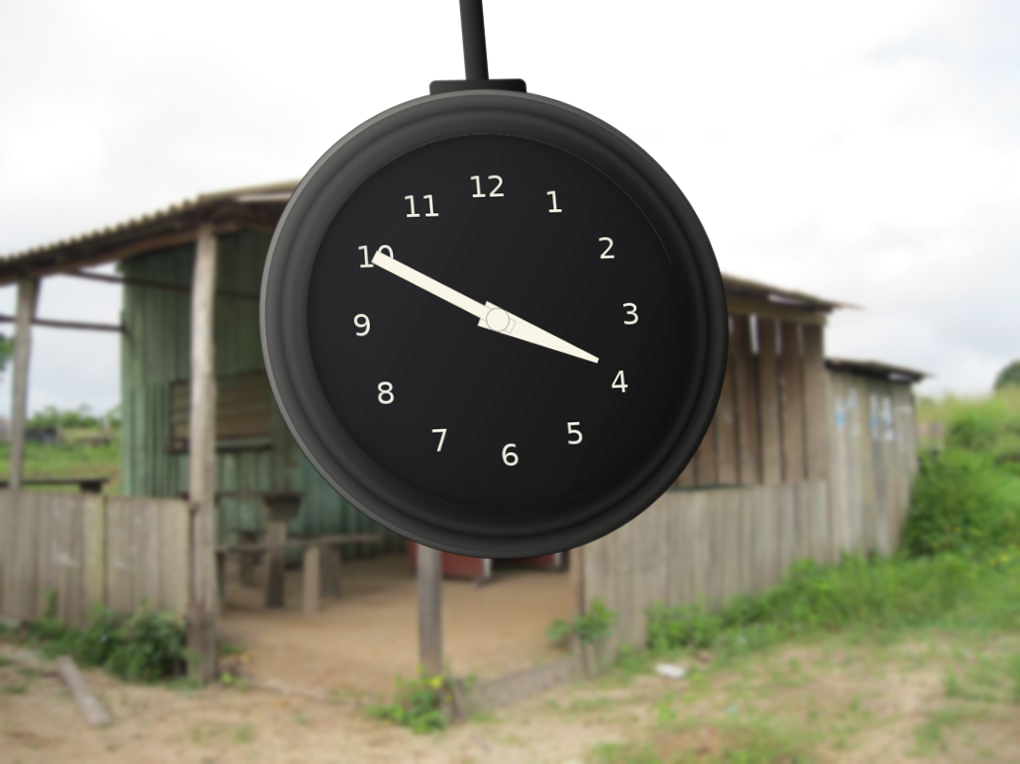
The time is 3h50
